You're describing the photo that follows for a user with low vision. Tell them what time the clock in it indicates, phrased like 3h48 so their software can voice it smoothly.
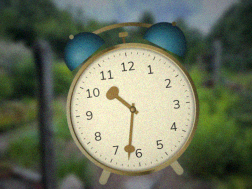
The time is 10h32
